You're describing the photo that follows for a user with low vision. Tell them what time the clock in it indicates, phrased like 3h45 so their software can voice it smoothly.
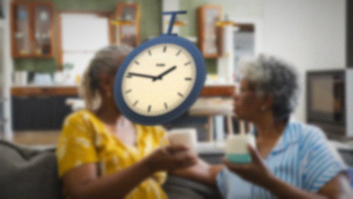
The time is 1h46
